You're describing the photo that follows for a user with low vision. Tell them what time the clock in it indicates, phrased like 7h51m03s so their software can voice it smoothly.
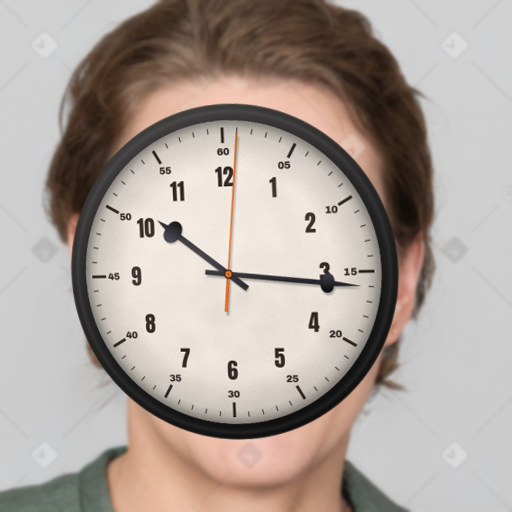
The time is 10h16m01s
